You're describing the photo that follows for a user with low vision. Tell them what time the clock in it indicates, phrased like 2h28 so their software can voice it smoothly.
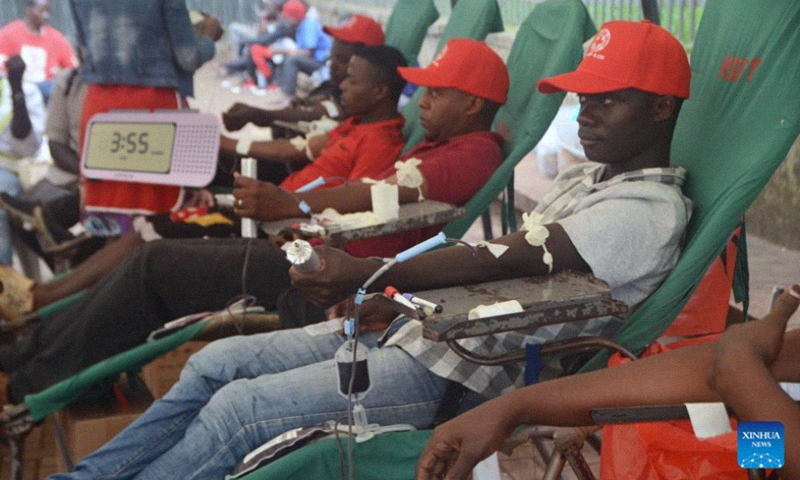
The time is 3h55
